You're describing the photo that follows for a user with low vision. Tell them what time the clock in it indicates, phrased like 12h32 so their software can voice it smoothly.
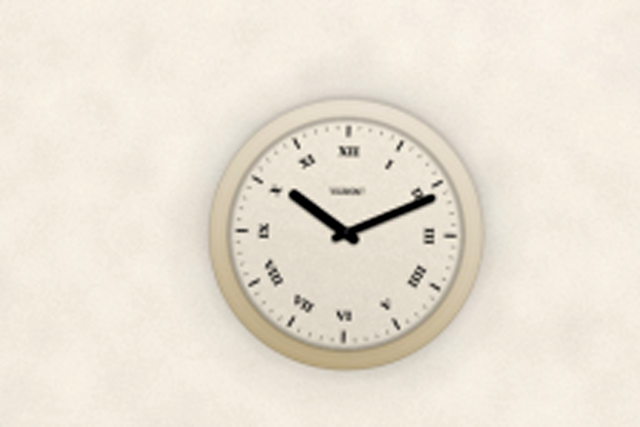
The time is 10h11
